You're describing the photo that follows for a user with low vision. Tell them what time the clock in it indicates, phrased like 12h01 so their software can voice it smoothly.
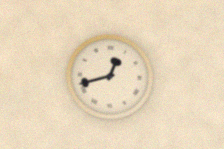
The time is 12h42
